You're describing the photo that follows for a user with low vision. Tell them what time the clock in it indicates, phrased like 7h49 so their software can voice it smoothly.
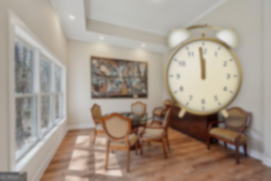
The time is 11h59
